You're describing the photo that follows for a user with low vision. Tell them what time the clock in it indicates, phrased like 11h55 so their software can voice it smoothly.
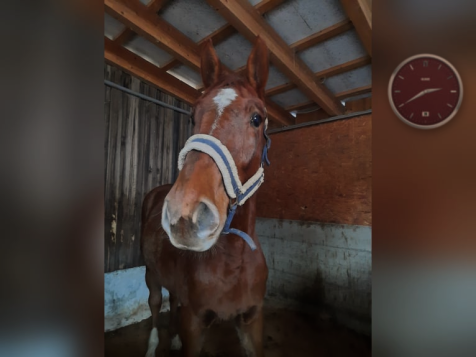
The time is 2h40
